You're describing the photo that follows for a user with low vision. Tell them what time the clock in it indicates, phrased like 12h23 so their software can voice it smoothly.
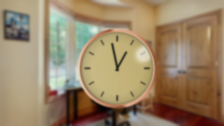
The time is 12h58
